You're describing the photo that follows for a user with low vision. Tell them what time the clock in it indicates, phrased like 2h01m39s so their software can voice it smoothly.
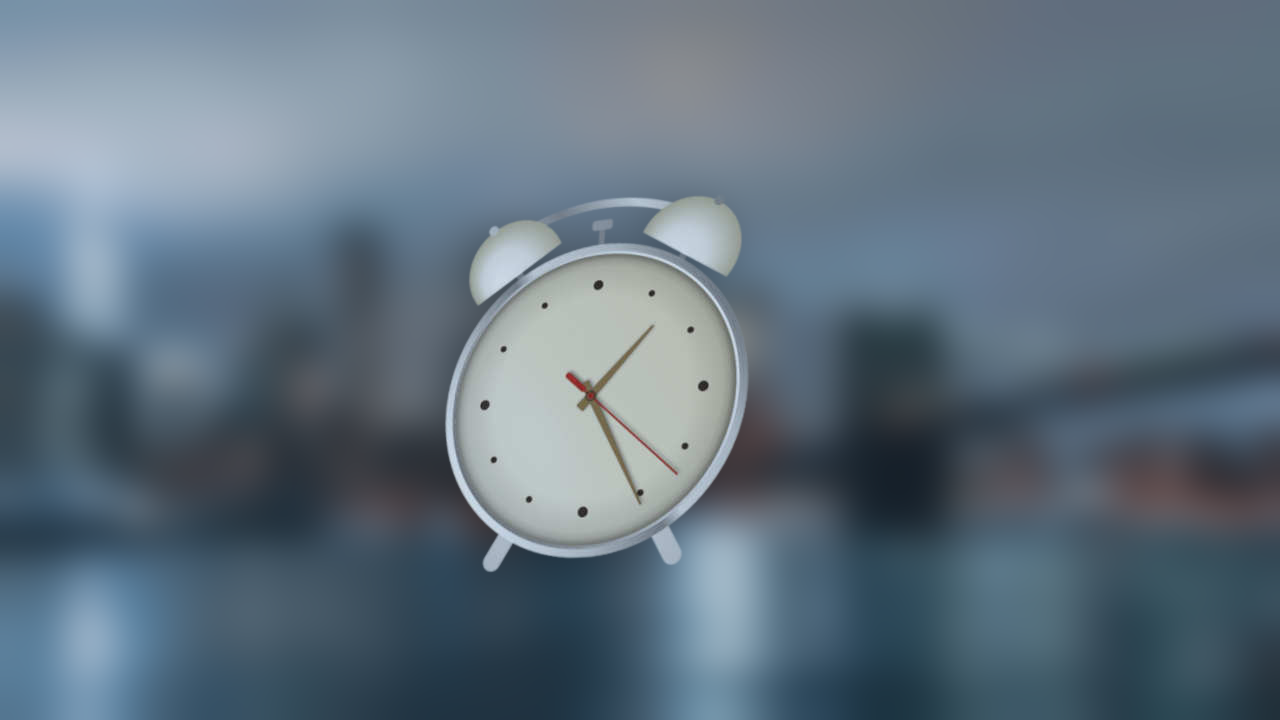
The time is 1h25m22s
